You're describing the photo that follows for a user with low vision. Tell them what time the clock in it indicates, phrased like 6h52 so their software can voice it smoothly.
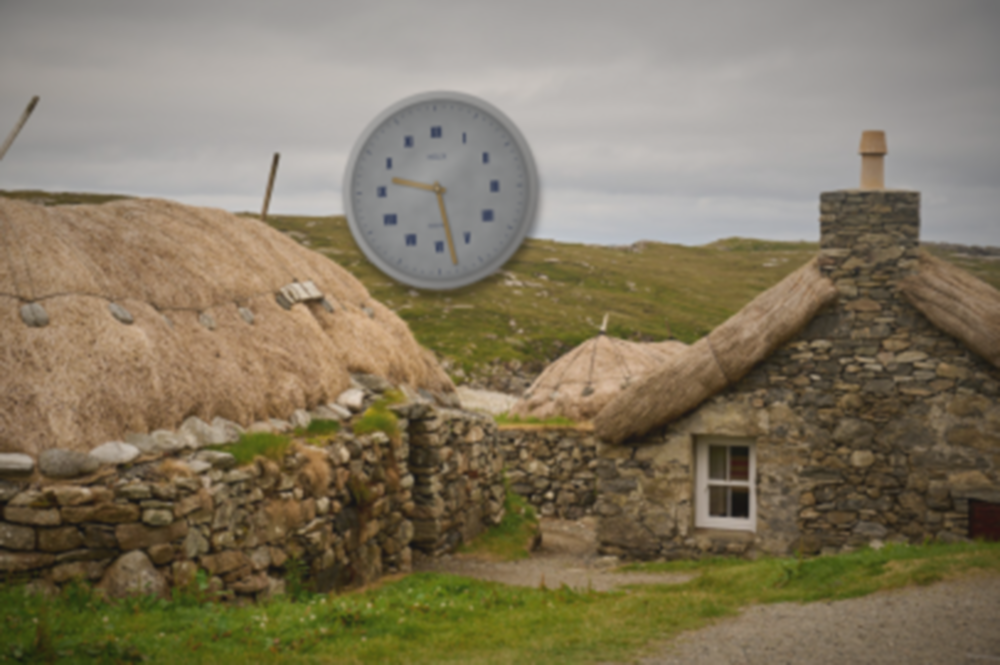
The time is 9h28
